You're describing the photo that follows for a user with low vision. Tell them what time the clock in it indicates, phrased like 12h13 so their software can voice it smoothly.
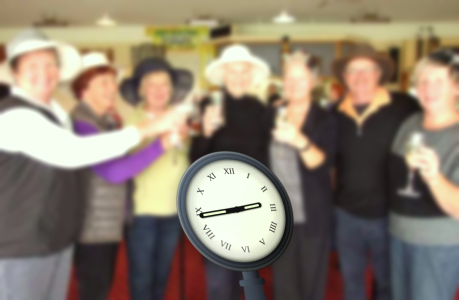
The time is 2h44
